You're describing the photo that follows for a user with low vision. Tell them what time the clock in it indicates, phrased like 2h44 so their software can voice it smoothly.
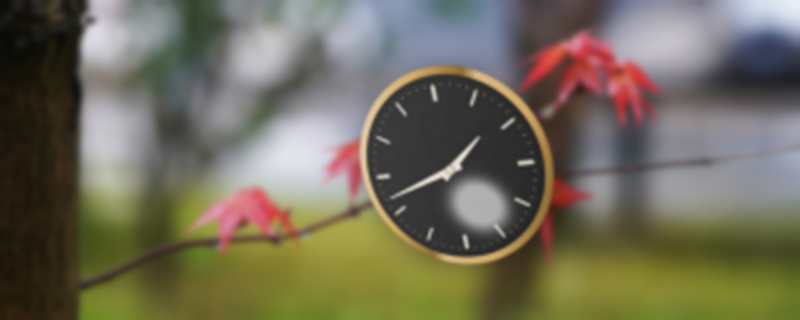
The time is 1h42
